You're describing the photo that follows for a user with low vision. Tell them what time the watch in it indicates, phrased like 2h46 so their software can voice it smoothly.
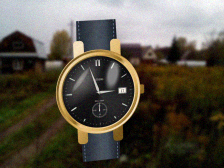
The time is 2h57
